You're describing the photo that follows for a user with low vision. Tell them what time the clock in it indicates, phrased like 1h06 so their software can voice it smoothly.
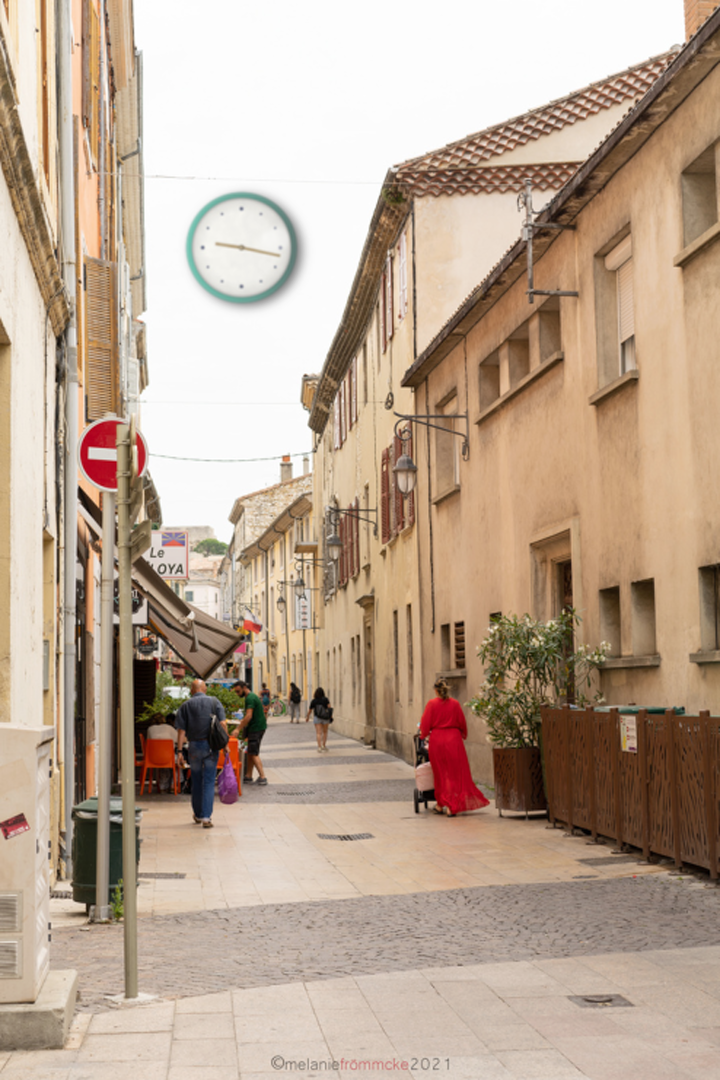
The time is 9h17
